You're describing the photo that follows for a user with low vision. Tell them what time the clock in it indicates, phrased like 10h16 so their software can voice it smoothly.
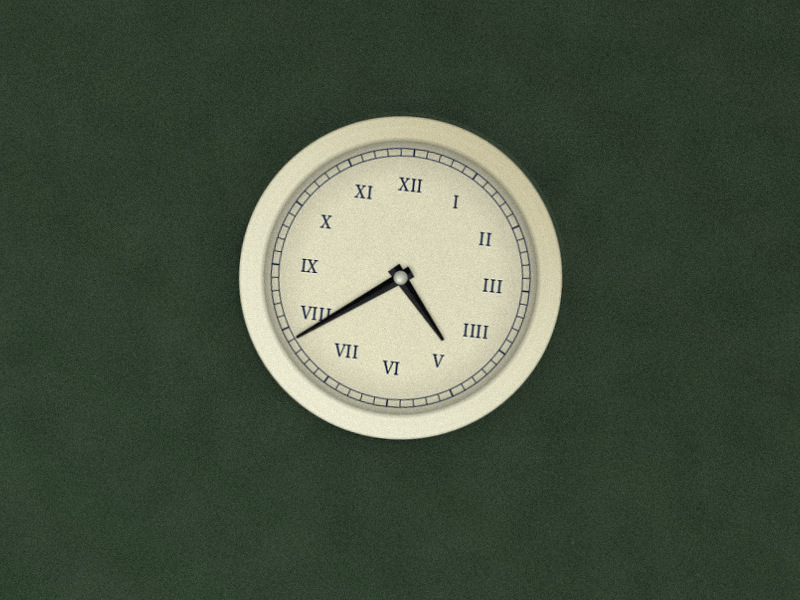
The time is 4h39
